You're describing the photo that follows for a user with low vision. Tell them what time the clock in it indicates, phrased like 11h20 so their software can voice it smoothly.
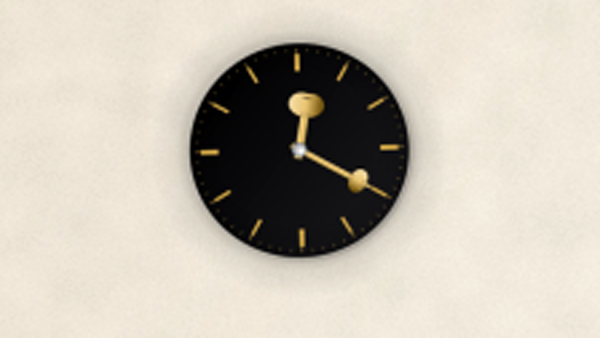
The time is 12h20
